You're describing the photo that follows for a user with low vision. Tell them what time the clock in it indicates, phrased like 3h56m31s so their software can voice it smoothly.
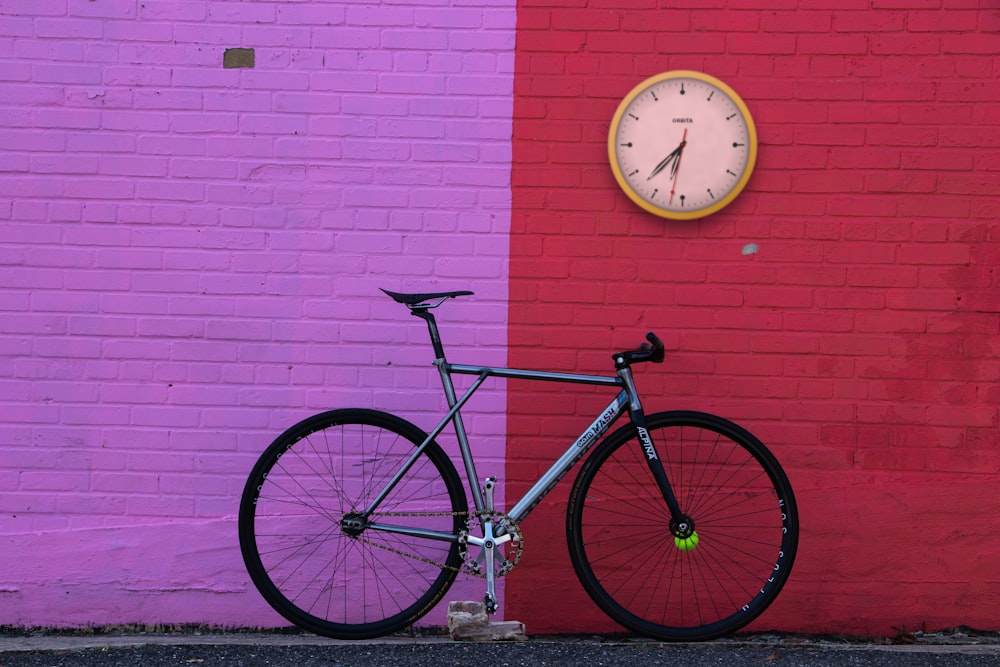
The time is 6h37m32s
